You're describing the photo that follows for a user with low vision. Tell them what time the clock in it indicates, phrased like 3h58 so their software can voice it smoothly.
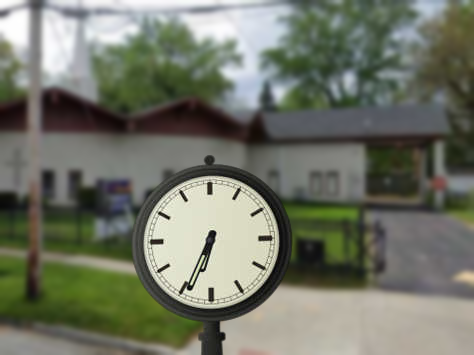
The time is 6h34
